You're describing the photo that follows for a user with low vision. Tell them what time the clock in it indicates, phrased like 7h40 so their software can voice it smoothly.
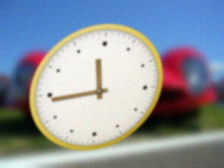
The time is 11h44
